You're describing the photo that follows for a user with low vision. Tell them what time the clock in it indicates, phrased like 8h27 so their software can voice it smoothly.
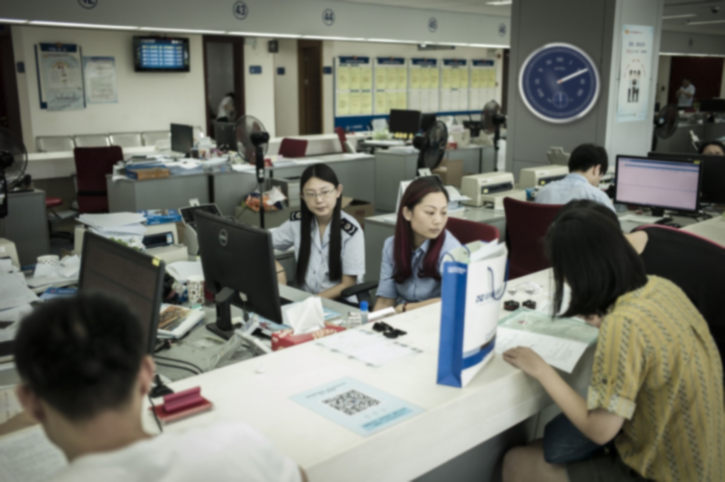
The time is 2h11
